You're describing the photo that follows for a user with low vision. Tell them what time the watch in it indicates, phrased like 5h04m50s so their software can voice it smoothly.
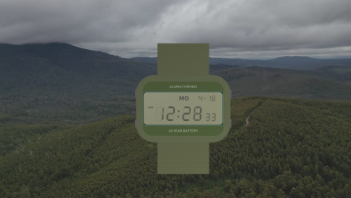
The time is 12h28m33s
